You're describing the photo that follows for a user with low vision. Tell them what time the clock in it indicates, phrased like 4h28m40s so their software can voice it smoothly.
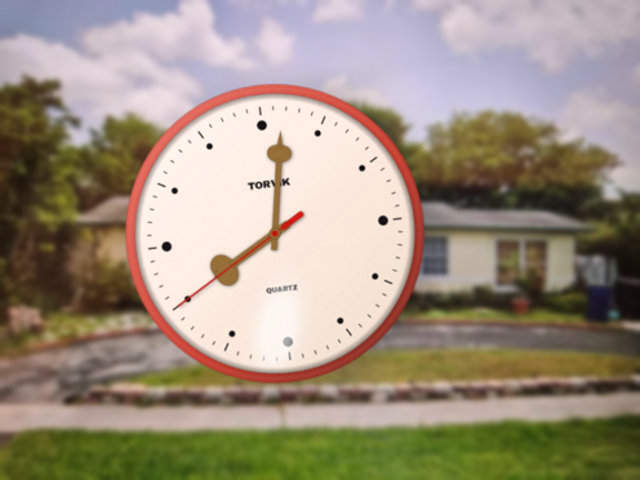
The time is 8h01m40s
